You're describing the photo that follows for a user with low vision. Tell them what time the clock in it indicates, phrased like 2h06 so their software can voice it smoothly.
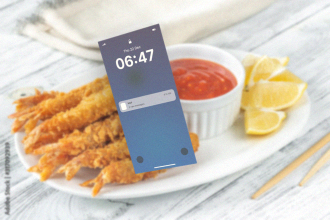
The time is 6h47
